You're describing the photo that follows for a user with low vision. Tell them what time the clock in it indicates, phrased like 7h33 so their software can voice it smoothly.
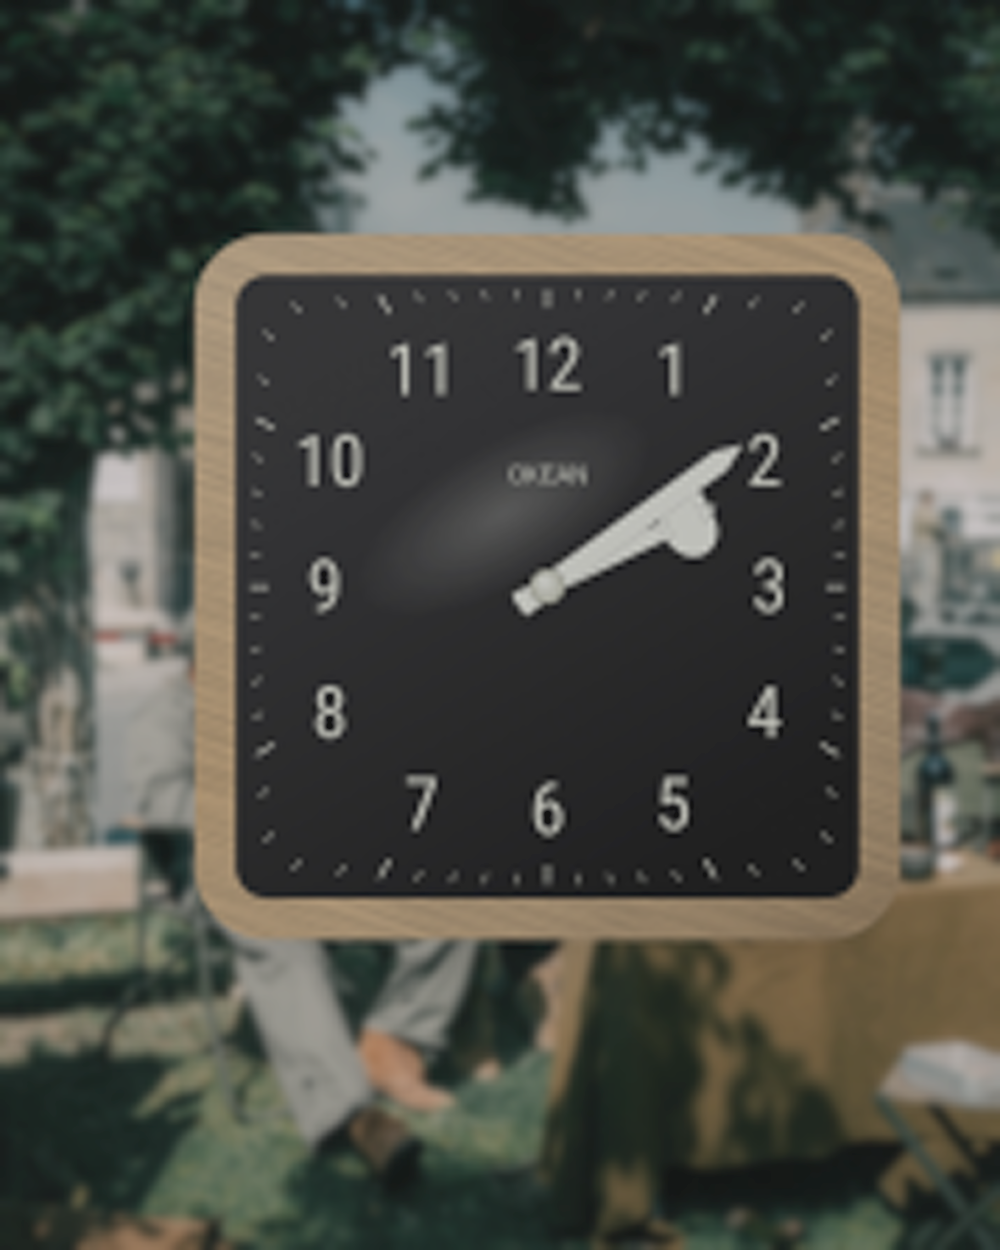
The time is 2h09
